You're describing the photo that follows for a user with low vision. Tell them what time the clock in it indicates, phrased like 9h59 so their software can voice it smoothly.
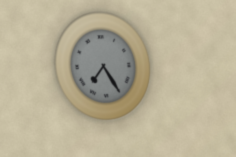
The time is 7h25
